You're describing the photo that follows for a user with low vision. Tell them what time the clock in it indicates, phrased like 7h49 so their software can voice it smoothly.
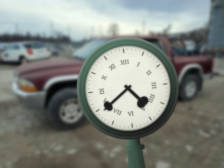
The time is 4h39
